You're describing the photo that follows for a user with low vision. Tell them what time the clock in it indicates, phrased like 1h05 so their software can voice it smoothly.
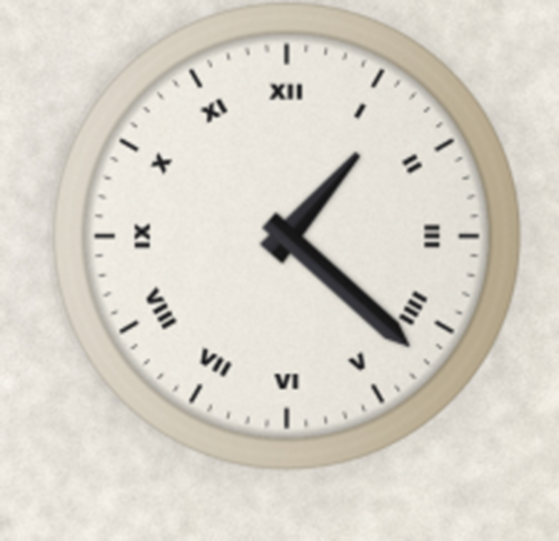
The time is 1h22
